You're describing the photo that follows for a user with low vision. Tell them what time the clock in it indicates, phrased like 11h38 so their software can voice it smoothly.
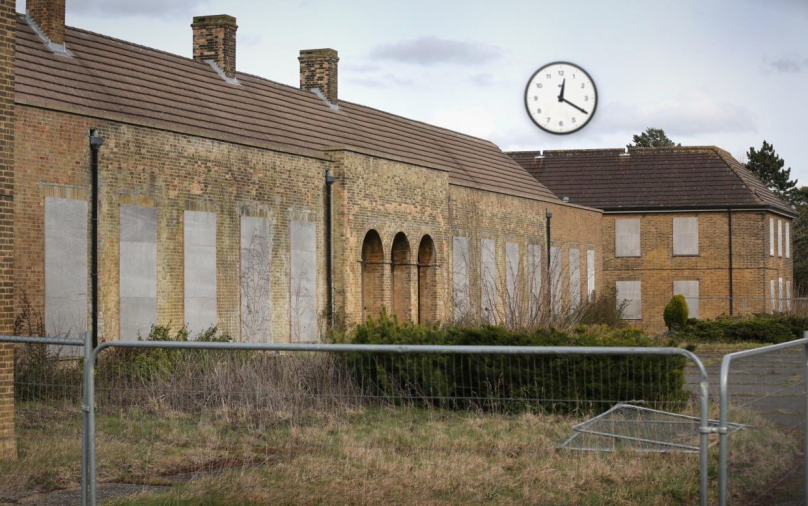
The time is 12h20
